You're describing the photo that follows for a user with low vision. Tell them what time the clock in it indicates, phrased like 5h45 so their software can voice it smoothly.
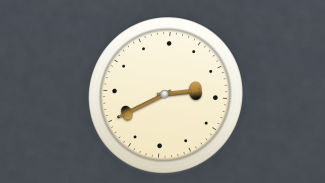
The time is 2h40
